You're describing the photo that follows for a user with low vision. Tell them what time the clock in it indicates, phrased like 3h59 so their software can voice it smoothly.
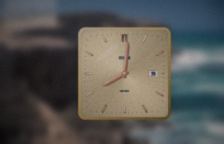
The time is 8h01
